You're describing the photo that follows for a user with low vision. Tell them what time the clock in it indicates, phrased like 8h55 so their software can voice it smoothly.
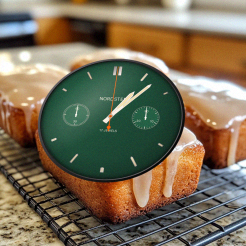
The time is 1h07
